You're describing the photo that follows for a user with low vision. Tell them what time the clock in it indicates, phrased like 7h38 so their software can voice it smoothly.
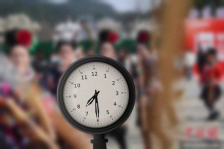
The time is 7h30
